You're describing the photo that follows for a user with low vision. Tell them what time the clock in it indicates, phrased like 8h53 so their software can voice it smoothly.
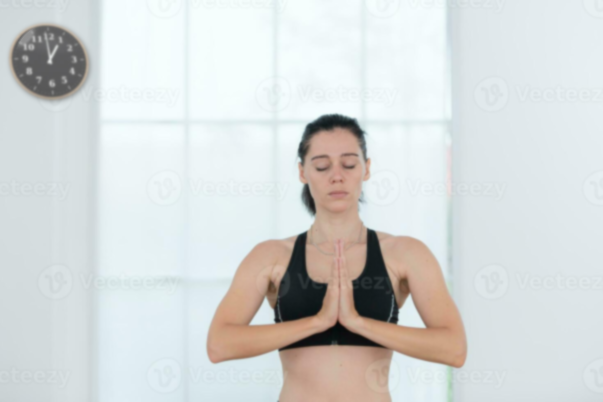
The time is 12h59
